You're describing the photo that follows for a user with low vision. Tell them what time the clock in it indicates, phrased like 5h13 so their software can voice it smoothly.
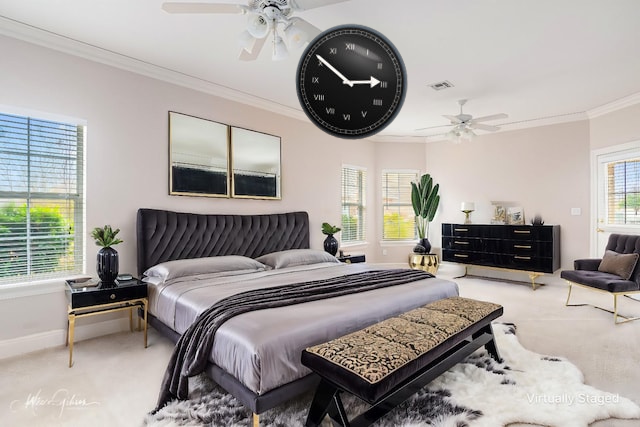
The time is 2h51
